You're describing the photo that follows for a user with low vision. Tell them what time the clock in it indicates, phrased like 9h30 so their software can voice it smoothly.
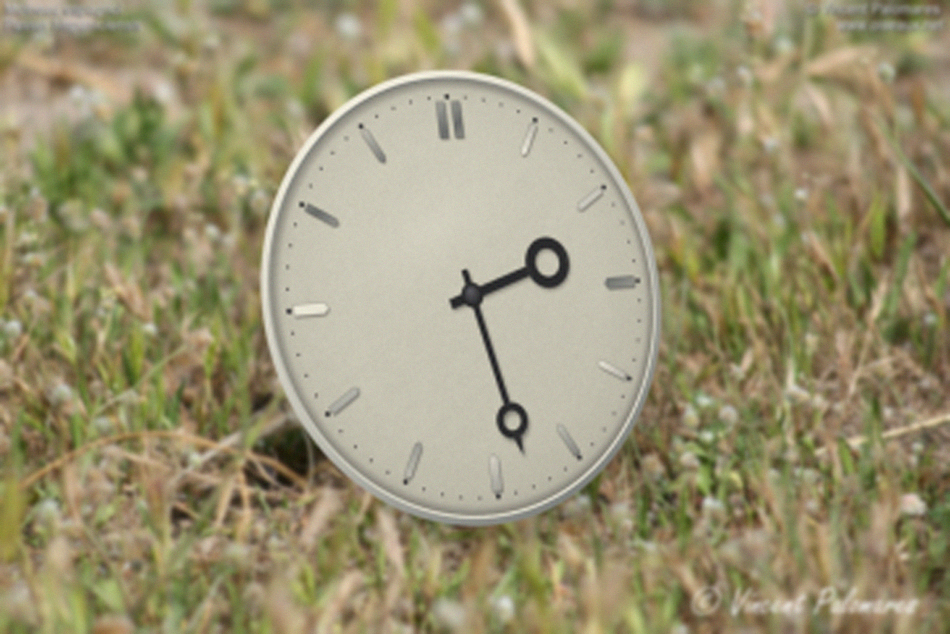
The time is 2h28
